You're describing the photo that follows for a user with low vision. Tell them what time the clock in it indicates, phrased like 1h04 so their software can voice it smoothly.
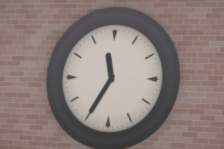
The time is 11h35
